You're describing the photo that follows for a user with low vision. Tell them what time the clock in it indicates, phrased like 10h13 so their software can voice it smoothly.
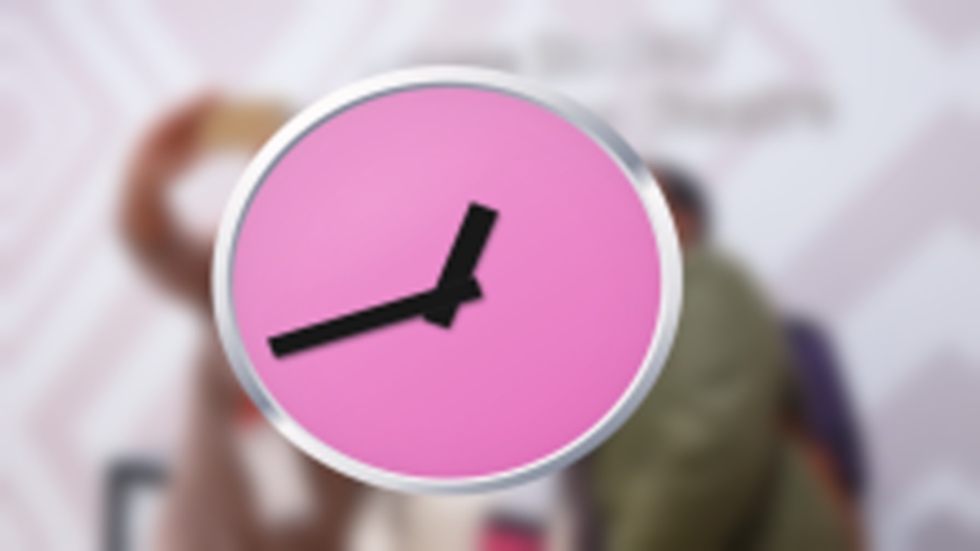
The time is 12h42
